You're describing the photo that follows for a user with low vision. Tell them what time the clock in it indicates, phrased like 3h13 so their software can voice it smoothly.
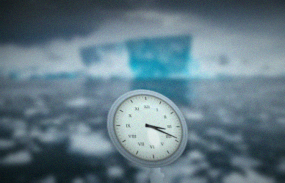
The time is 3h19
